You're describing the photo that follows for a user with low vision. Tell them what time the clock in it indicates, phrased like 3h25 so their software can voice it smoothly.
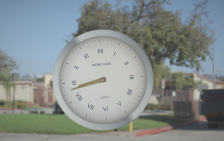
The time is 8h43
